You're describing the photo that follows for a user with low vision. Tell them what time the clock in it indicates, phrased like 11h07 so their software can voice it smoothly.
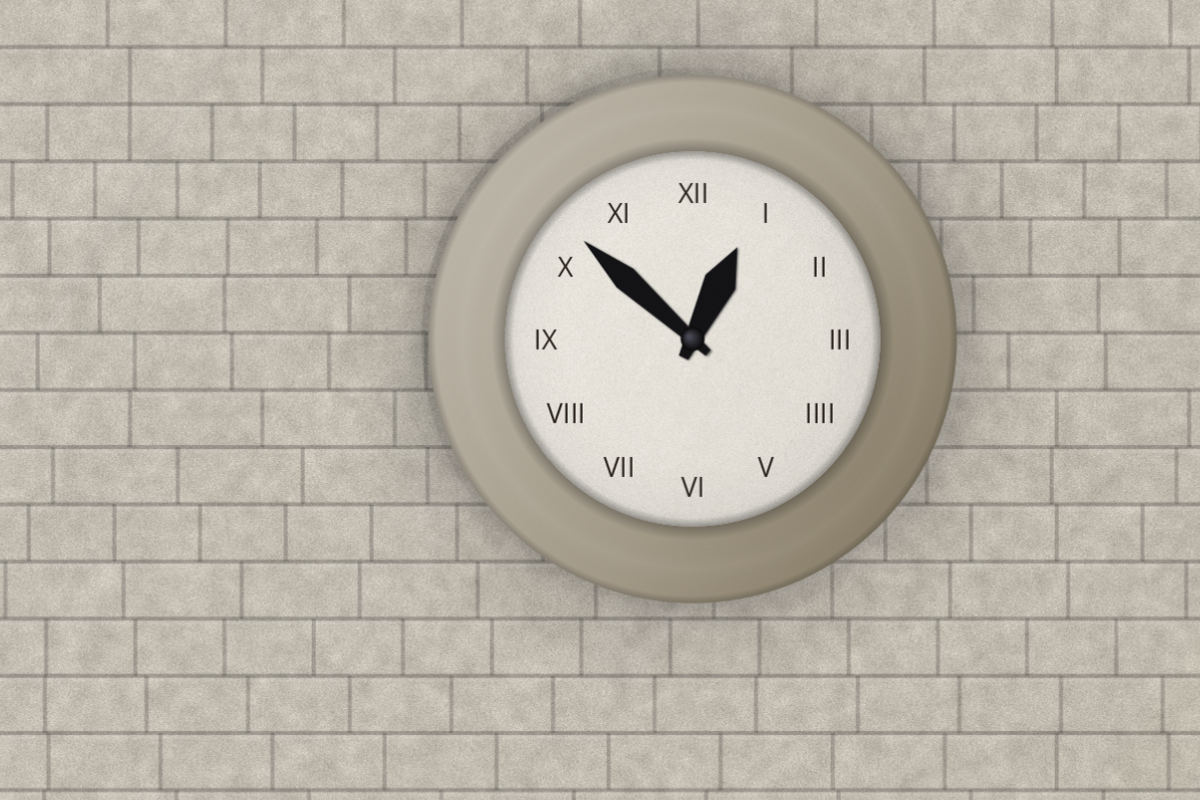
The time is 12h52
